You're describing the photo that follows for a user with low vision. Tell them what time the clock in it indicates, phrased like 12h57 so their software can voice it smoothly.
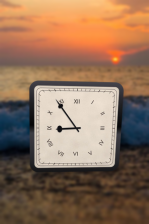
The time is 8h54
